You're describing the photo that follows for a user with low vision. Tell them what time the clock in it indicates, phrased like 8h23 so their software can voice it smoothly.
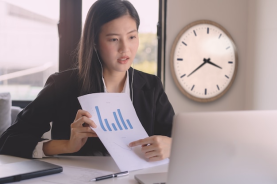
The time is 3h39
